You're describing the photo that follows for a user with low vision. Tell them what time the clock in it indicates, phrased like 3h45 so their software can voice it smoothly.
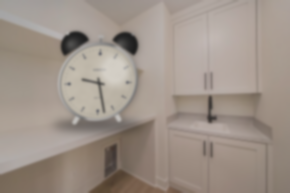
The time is 9h28
